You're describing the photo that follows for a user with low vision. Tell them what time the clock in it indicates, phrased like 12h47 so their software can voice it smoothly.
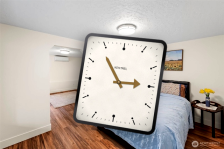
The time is 2h54
